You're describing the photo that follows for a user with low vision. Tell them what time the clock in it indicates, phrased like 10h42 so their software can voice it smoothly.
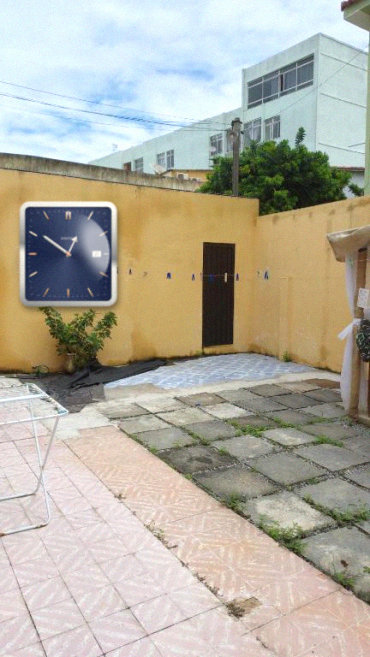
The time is 12h51
